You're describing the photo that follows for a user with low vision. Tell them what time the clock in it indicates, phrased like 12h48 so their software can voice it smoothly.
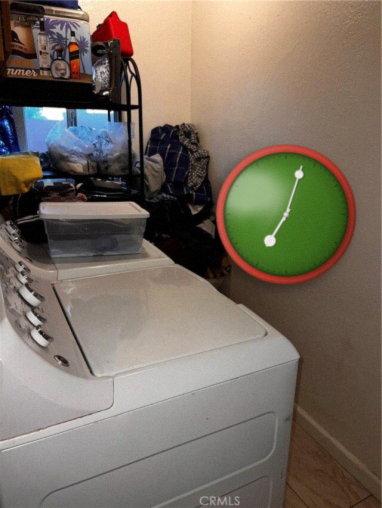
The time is 7h03
